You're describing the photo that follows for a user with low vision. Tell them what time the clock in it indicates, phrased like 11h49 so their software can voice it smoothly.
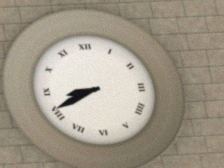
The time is 8h41
